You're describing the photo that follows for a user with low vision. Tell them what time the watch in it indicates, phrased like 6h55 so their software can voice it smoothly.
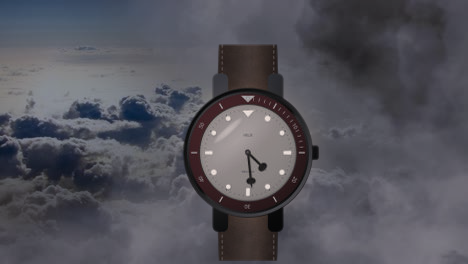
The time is 4h29
